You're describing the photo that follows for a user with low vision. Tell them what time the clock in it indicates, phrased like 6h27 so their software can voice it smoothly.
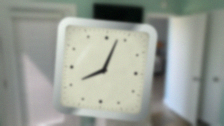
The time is 8h03
